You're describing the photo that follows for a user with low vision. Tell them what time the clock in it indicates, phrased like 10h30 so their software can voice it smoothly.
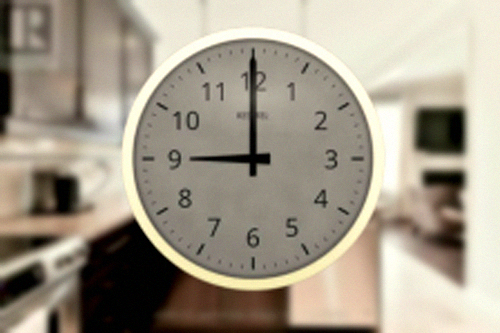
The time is 9h00
